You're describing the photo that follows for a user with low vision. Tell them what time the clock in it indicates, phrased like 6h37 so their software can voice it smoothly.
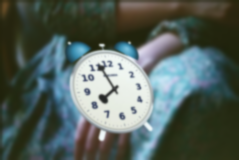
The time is 7h57
